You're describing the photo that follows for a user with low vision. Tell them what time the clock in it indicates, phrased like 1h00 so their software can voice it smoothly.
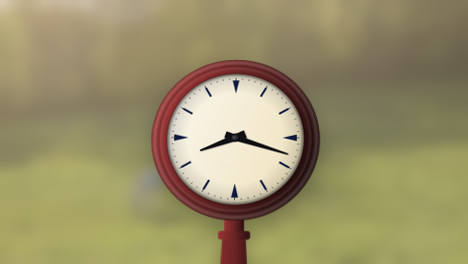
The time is 8h18
